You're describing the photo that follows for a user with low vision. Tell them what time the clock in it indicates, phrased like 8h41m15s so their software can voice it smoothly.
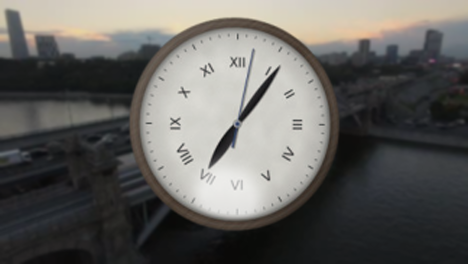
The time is 7h06m02s
